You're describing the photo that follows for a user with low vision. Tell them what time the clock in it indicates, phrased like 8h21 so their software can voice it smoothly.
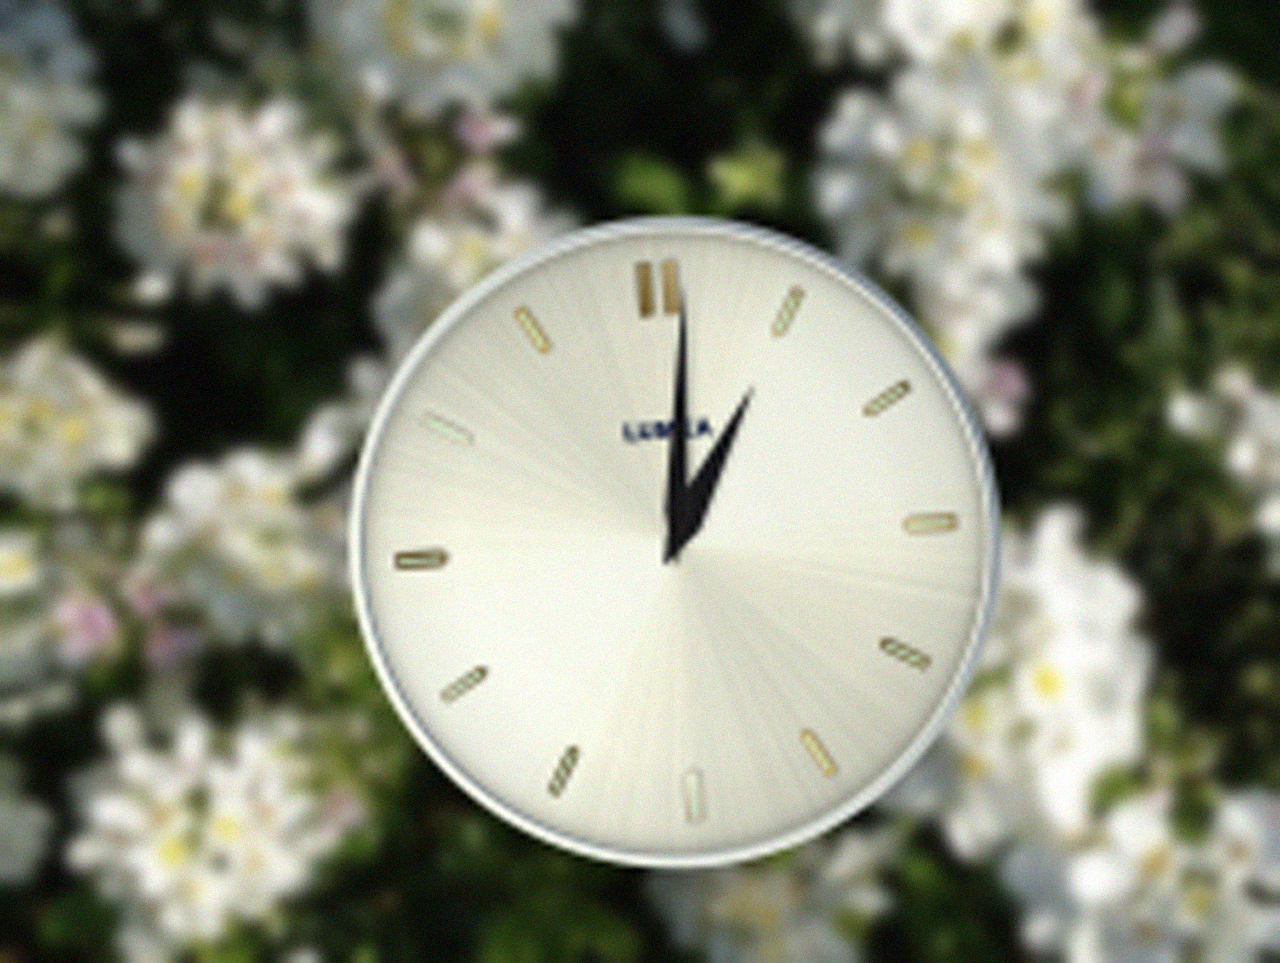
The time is 1h01
